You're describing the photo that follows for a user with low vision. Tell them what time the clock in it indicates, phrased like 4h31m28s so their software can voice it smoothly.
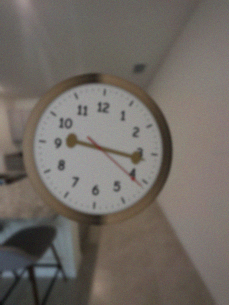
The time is 9h16m21s
